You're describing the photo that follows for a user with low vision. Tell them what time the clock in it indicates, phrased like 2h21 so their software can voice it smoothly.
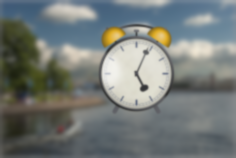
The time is 5h04
